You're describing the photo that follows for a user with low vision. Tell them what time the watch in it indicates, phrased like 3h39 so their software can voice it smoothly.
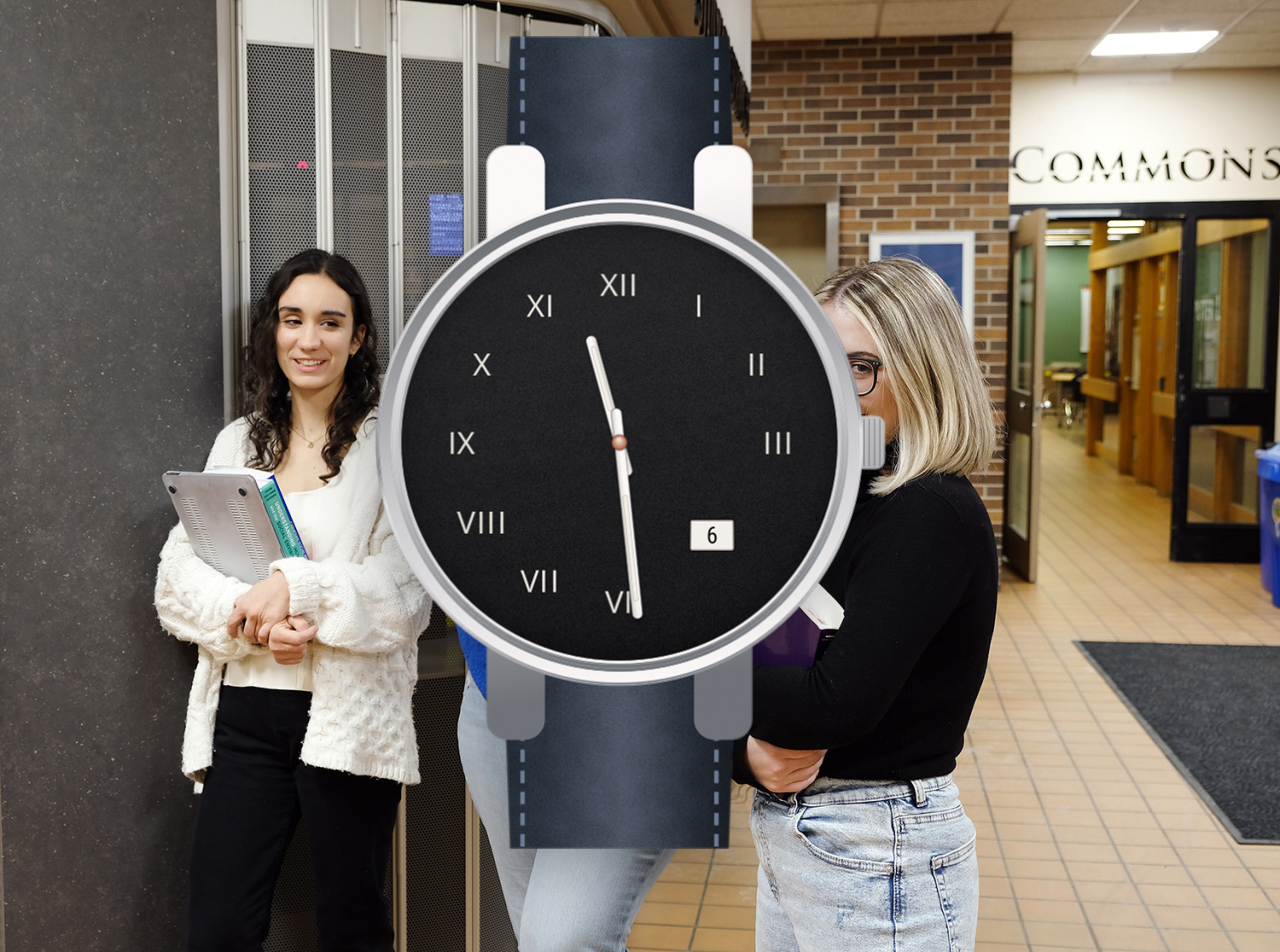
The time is 11h29
